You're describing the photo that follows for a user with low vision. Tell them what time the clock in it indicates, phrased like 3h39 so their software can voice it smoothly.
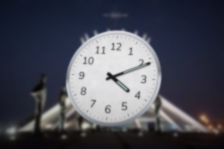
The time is 4h11
